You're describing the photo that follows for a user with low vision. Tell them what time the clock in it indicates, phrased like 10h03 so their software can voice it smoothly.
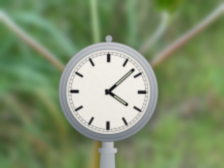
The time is 4h08
